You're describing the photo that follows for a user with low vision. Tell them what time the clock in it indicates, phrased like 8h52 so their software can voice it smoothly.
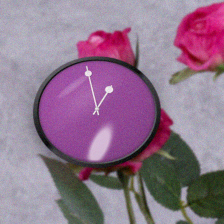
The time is 12h58
